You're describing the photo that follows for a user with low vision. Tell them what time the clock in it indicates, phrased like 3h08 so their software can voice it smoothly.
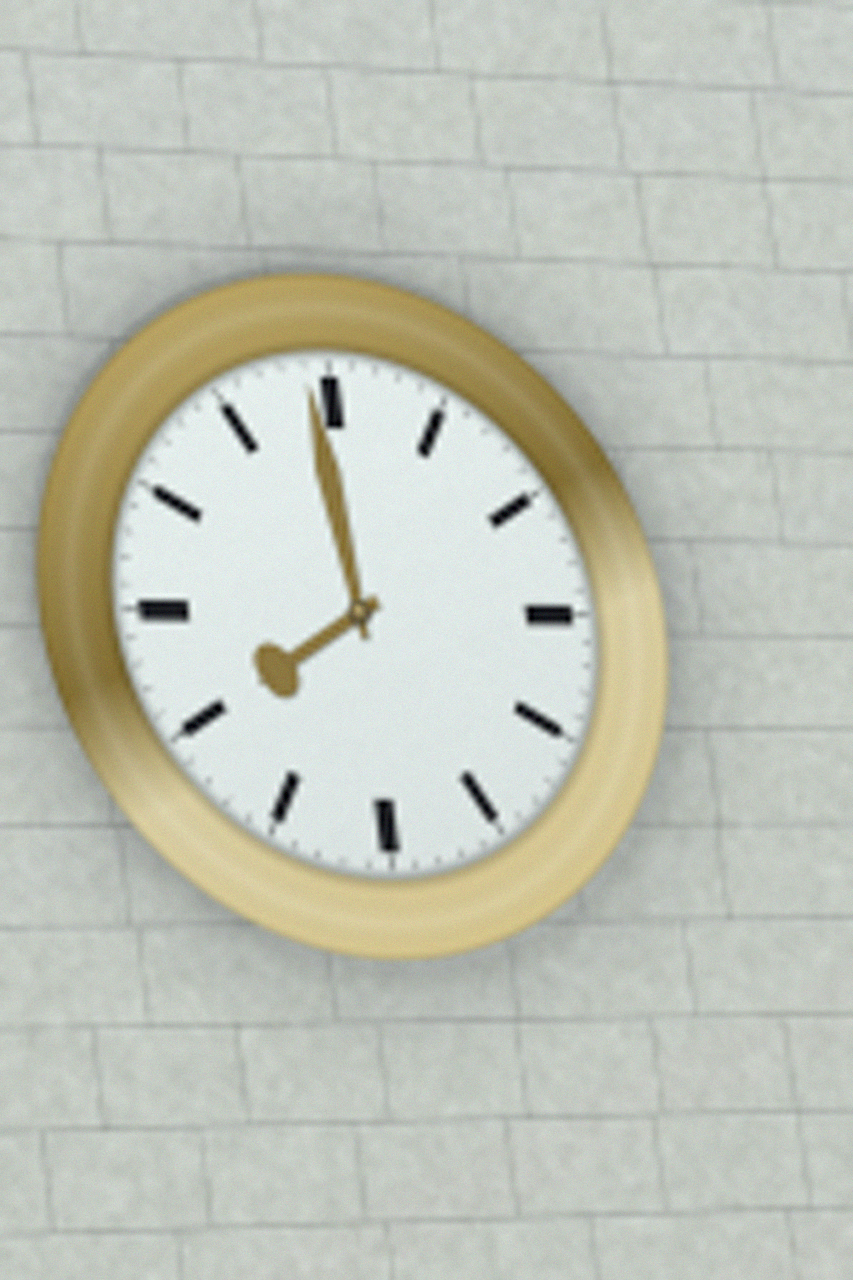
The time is 7h59
